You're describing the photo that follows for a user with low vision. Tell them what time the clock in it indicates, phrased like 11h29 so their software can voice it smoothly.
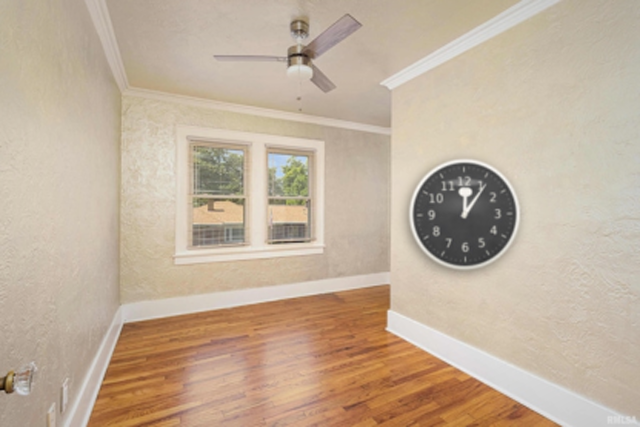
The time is 12h06
